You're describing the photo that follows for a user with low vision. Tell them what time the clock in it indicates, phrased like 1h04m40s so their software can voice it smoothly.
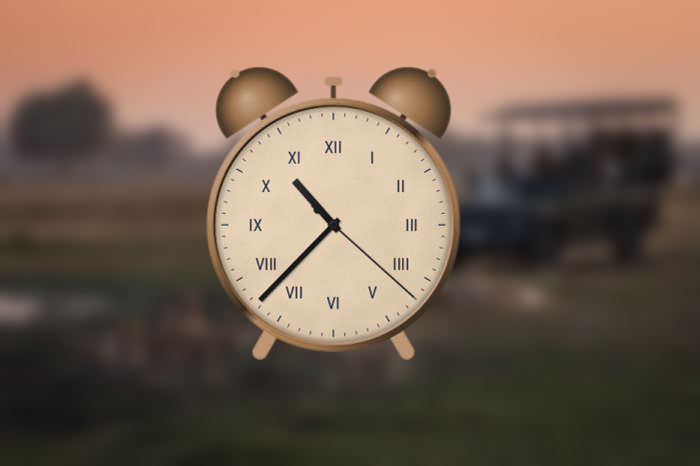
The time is 10h37m22s
